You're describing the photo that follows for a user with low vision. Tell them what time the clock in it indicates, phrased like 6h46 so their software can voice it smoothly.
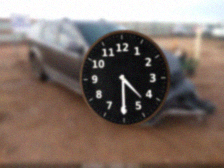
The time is 4h30
